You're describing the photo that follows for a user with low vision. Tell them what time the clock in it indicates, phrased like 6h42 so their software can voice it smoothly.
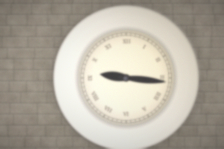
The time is 9h16
